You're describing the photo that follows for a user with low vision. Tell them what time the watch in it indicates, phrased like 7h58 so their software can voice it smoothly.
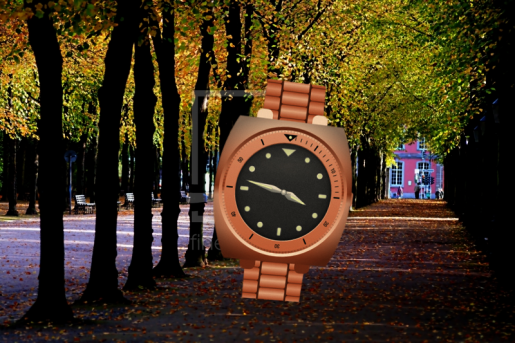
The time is 3h47
